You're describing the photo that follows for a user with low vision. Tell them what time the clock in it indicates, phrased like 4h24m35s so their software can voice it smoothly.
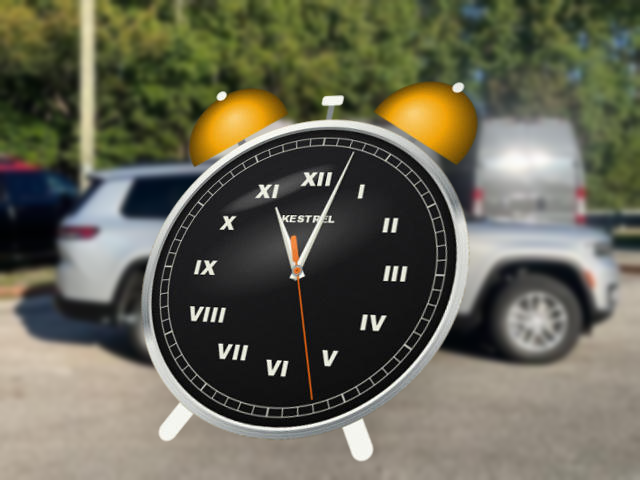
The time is 11h02m27s
